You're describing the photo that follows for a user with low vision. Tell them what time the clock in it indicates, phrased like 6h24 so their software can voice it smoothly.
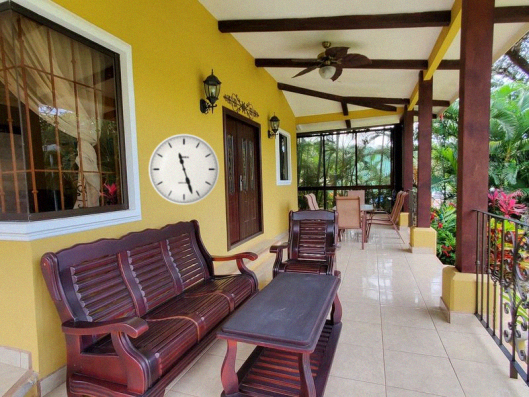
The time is 11h27
